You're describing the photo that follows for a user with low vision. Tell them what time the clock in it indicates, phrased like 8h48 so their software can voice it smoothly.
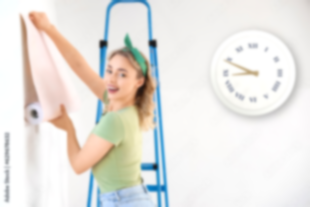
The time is 8h49
